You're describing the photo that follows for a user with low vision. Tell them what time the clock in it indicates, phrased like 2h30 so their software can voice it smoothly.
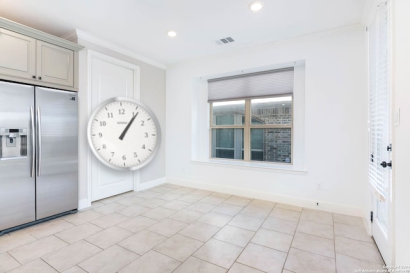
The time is 1h06
